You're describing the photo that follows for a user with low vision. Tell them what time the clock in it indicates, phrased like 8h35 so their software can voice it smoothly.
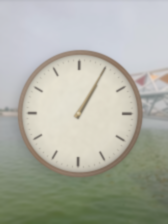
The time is 1h05
